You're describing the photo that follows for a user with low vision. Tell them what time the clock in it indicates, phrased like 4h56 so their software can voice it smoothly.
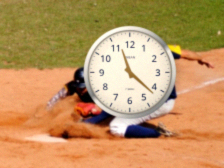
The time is 11h22
